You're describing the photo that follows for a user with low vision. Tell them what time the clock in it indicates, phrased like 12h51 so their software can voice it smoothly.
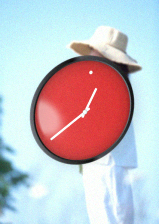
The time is 12h38
